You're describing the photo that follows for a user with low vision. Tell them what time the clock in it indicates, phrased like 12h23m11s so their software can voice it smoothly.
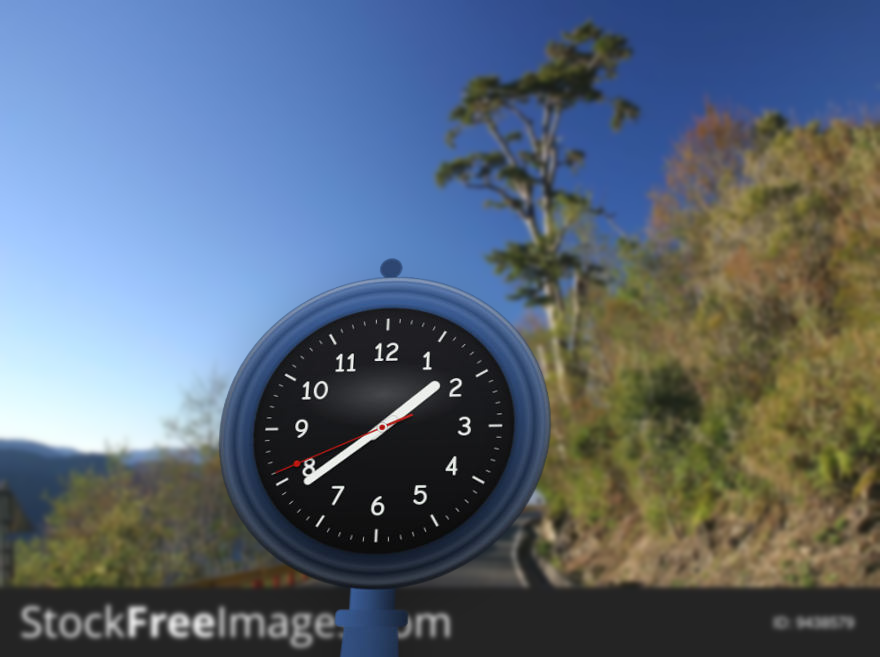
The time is 1h38m41s
